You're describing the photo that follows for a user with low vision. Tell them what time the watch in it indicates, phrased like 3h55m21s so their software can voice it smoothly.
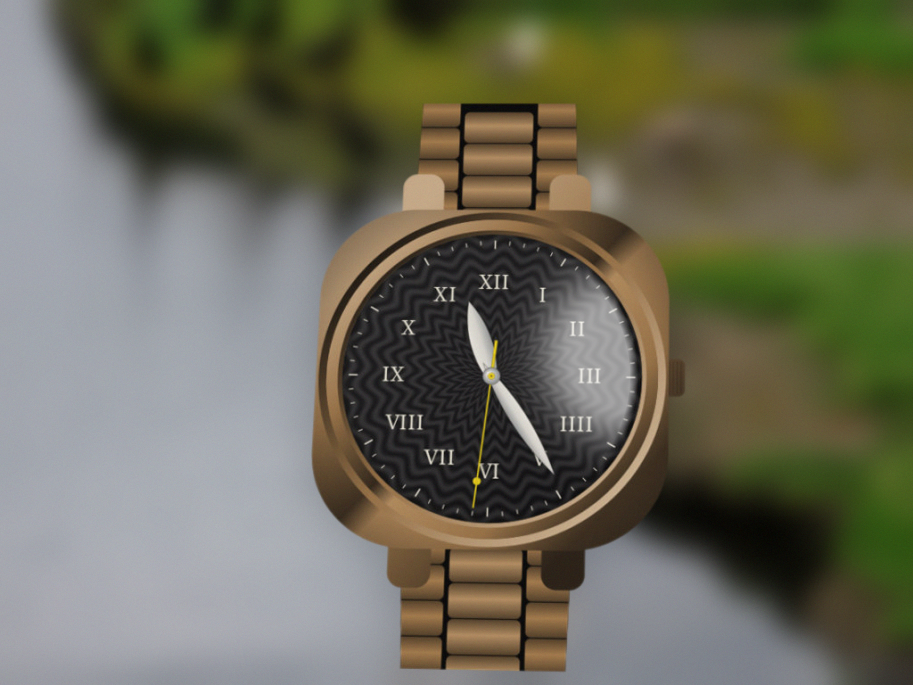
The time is 11h24m31s
